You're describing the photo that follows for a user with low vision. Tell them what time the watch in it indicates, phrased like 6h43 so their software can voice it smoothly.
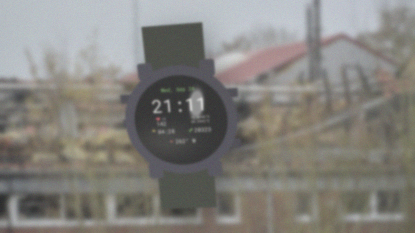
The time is 21h11
